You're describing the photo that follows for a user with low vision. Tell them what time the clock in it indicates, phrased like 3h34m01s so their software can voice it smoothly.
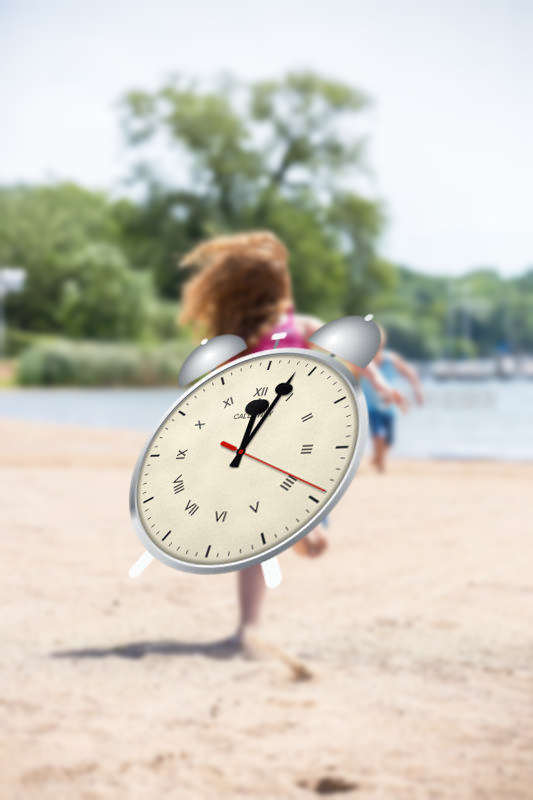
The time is 12h03m19s
